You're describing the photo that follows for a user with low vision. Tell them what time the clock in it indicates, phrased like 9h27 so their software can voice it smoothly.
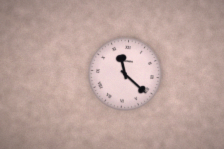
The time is 11h21
